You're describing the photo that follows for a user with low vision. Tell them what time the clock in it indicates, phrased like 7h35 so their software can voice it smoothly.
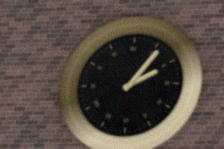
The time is 2h06
